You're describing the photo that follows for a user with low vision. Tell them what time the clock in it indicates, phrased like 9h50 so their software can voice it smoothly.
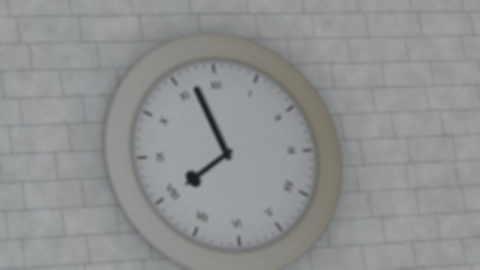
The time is 7h57
